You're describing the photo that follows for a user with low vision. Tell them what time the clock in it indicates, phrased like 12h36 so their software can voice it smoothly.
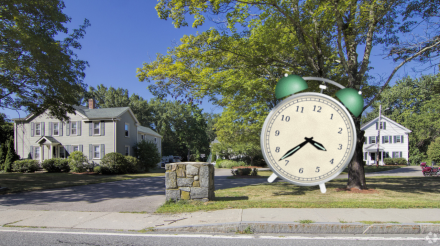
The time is 3h37
